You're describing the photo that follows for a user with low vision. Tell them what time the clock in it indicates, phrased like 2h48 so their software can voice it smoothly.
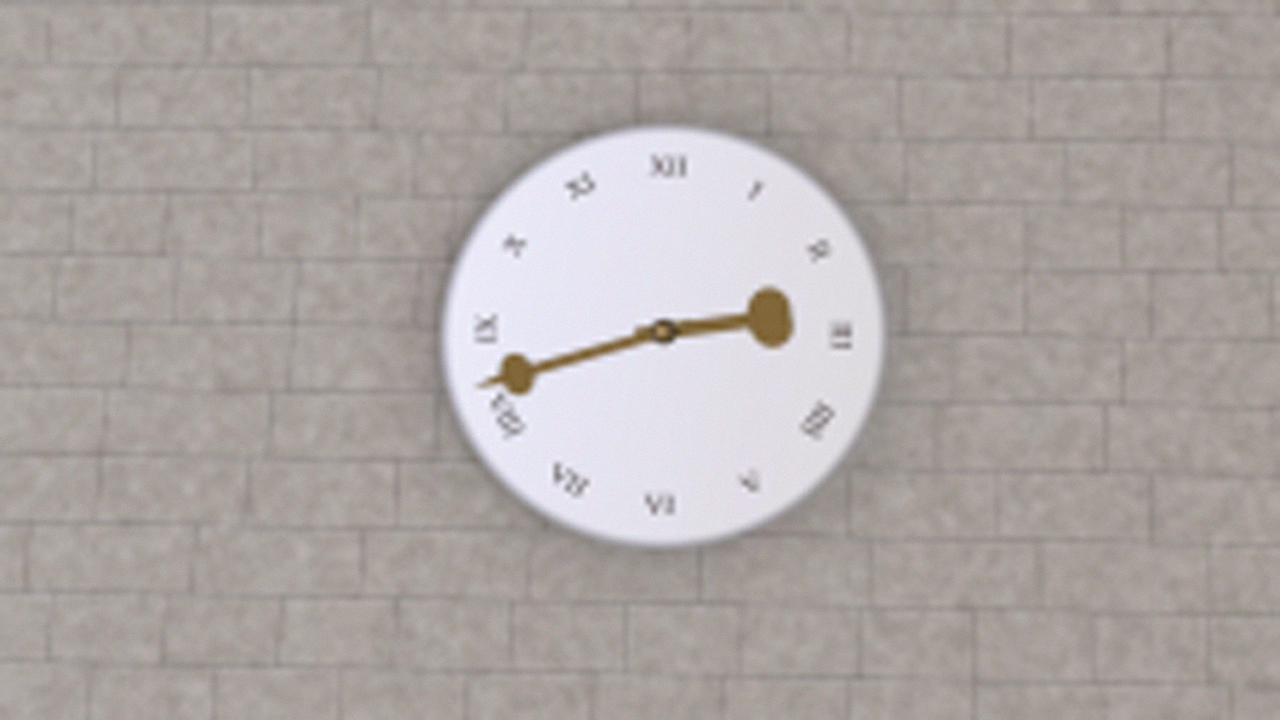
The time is 2h42
